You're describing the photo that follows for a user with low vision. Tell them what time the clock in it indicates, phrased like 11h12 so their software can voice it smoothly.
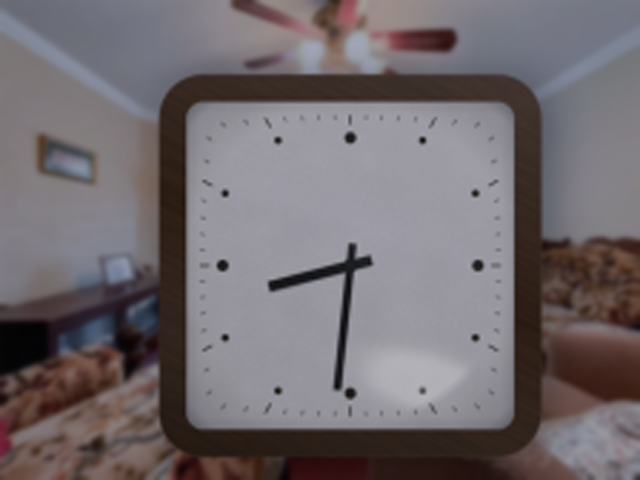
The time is 8h31
